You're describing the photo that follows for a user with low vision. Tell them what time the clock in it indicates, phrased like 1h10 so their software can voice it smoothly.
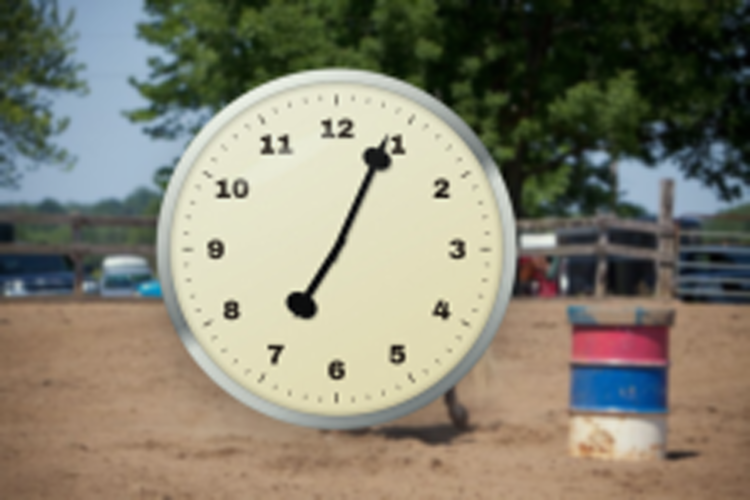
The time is 7h04
